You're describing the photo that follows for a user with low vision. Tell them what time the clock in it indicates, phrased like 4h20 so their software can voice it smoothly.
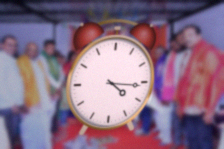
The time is 4h16
